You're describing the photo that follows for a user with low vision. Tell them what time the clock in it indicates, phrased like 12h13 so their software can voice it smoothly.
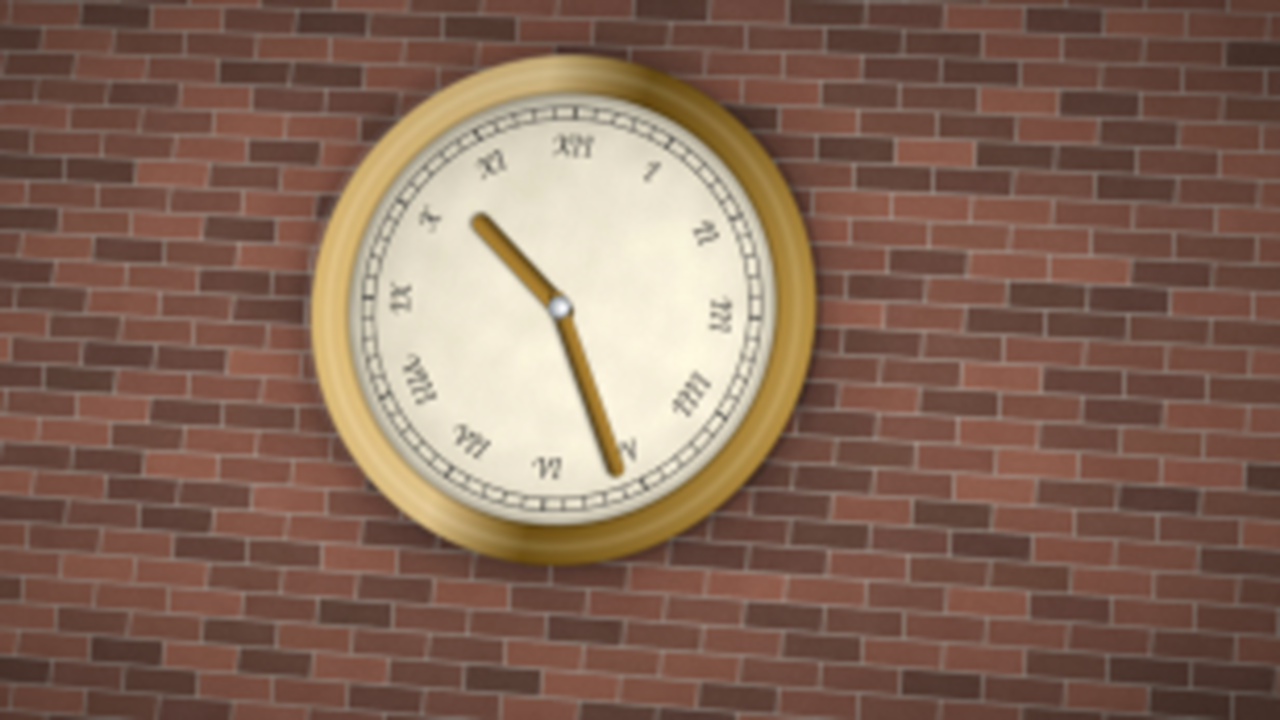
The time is 10h26
